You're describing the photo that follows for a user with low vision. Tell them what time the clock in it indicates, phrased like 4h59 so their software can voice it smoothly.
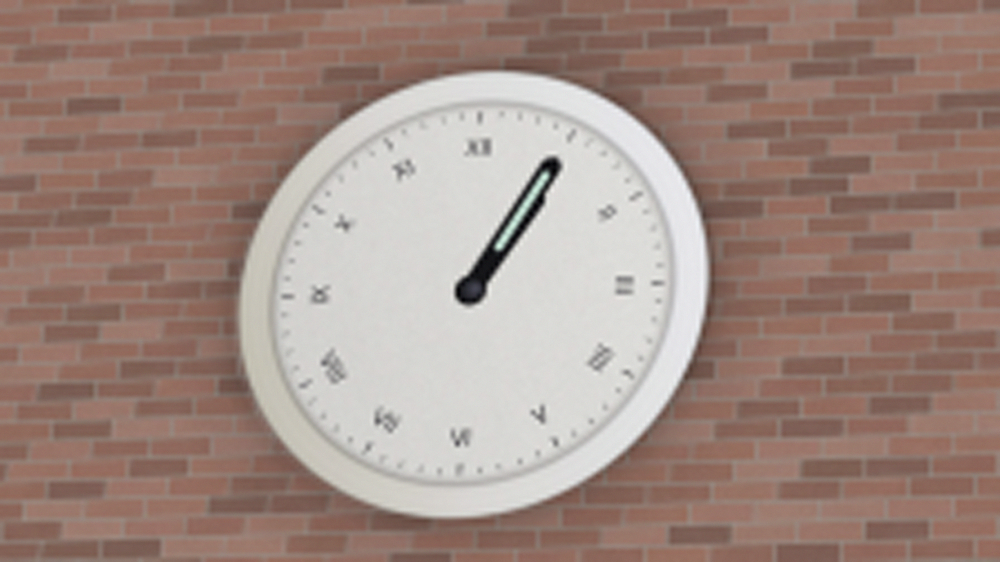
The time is 1h05
